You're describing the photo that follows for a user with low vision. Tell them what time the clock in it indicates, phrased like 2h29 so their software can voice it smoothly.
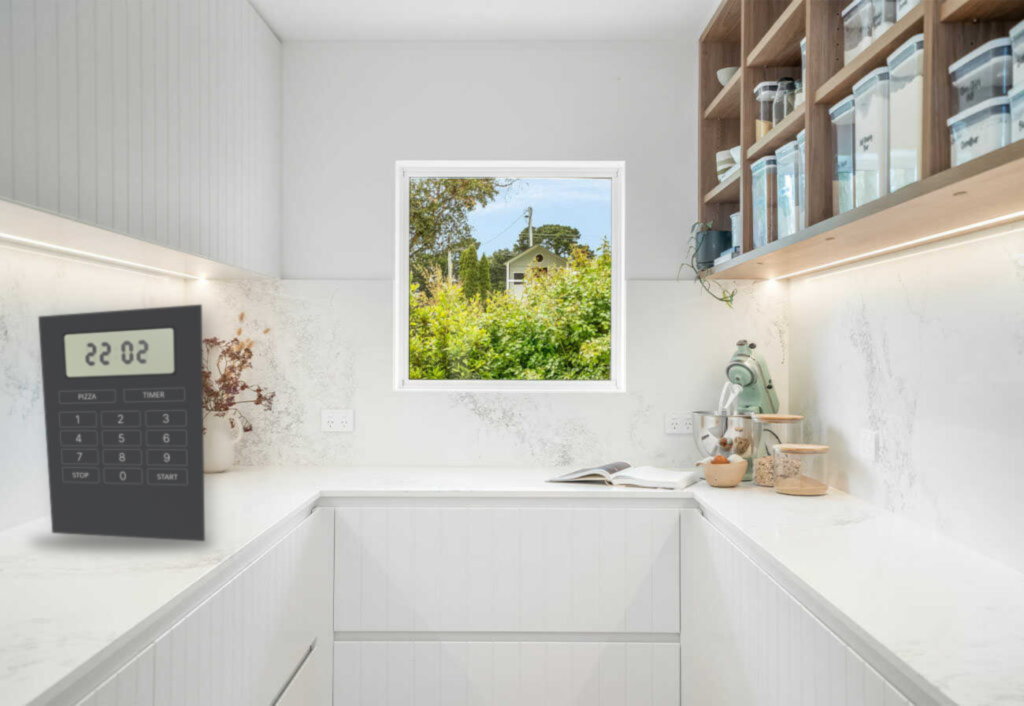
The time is 22h02
